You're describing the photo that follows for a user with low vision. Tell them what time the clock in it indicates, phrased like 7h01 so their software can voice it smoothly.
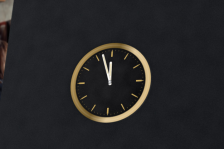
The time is 11h57
